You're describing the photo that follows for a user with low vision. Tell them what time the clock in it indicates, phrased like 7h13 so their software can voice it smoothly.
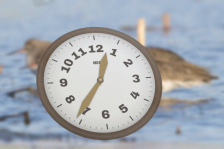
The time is 12h36
